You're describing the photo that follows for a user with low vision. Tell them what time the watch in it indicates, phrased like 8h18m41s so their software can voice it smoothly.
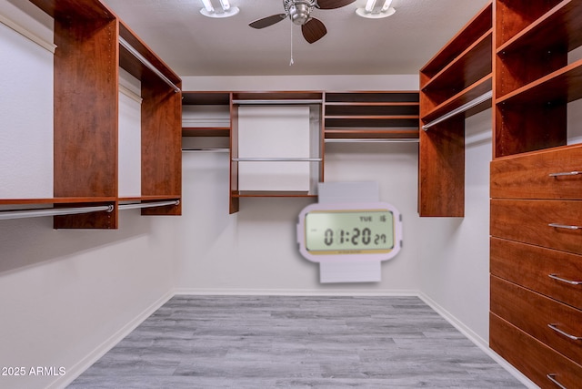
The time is 1h20m27s
